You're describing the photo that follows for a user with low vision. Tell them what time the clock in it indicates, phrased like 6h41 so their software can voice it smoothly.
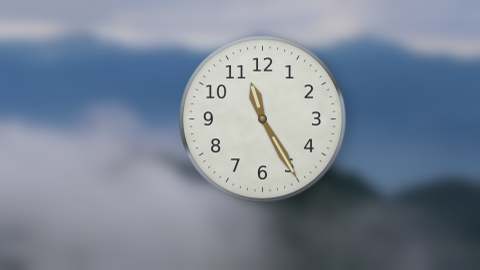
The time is 11h25
